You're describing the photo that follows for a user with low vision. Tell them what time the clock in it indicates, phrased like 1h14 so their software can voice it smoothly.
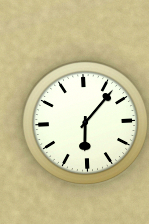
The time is 6h07
